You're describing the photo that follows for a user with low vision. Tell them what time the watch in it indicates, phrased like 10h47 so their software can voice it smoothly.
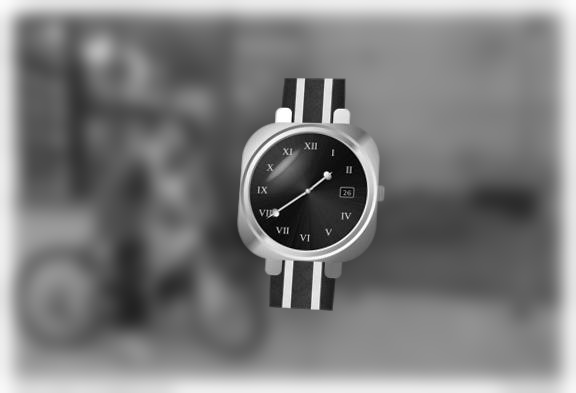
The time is 1h39
